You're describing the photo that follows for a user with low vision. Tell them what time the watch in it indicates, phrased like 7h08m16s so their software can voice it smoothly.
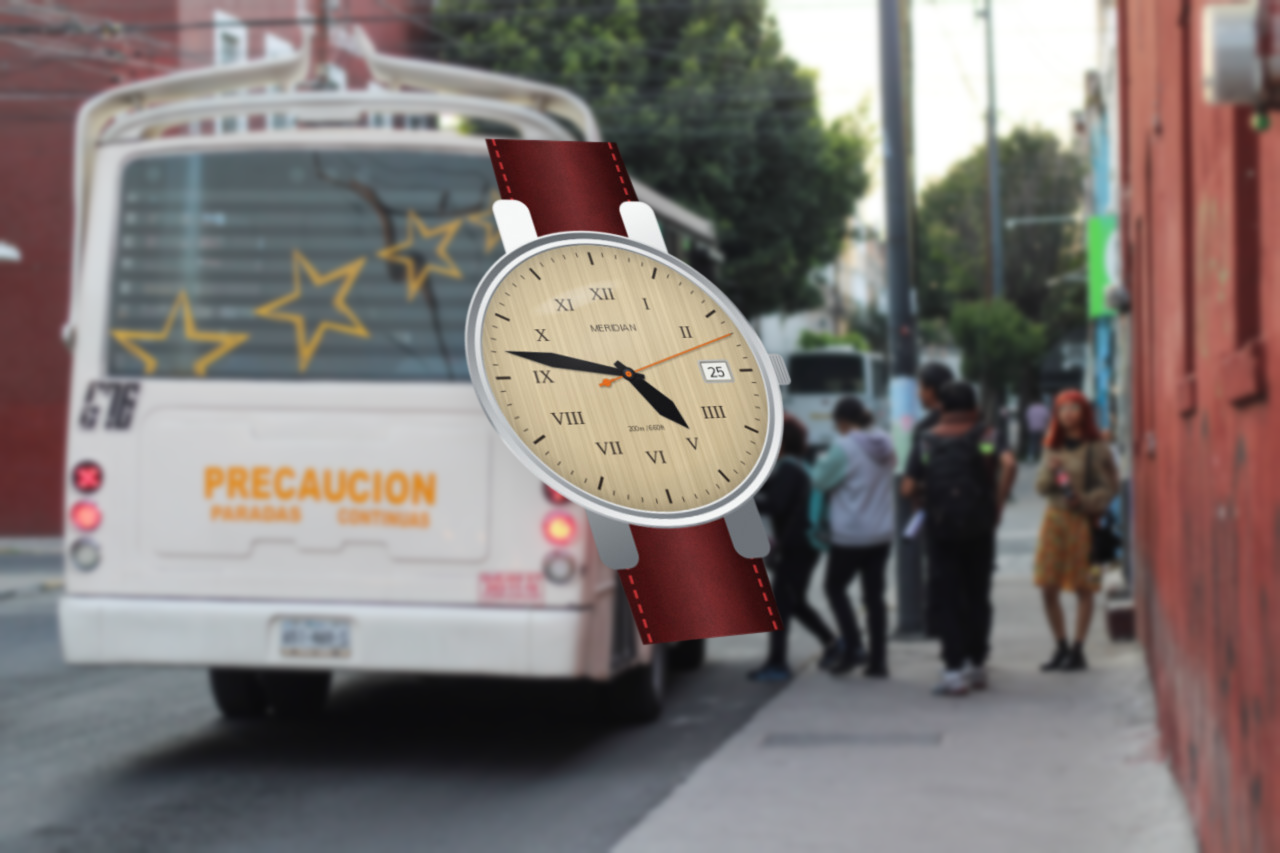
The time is 4h47m12s
